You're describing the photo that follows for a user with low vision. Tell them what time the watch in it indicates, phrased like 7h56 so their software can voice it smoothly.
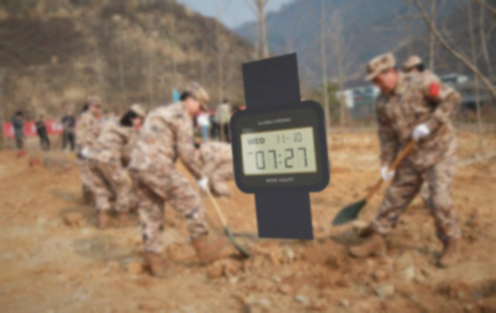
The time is 7h27
